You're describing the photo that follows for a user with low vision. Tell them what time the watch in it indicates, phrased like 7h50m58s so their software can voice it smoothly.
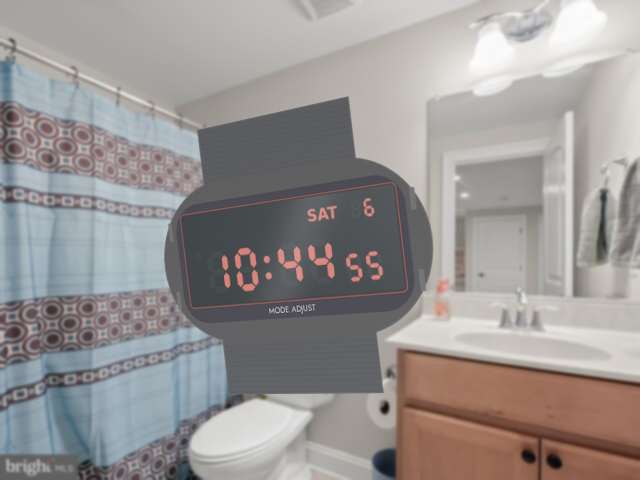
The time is 10h44m55s
